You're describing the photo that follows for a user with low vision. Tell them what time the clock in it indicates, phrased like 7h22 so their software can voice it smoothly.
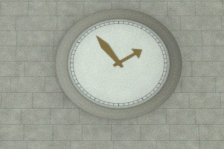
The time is 1h54
